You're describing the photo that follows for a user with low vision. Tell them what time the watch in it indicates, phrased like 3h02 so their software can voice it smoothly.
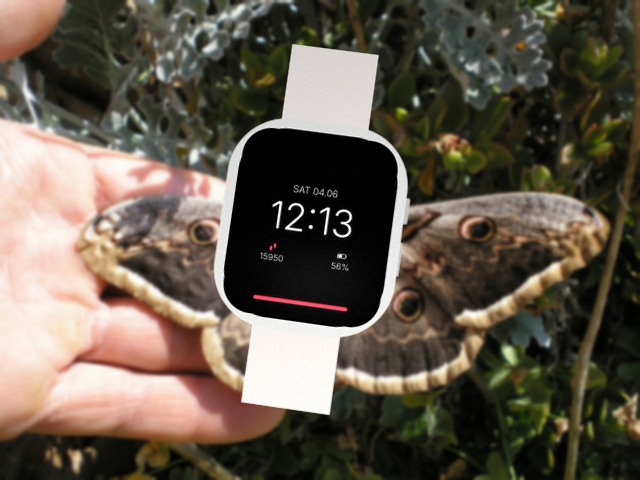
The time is 12h13
